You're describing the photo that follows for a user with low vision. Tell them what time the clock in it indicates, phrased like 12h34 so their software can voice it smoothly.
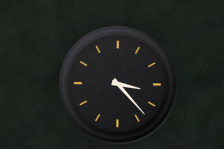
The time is 3h23
